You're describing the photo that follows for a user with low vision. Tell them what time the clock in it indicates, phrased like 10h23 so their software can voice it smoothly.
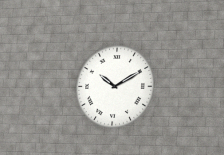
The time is 10h10
